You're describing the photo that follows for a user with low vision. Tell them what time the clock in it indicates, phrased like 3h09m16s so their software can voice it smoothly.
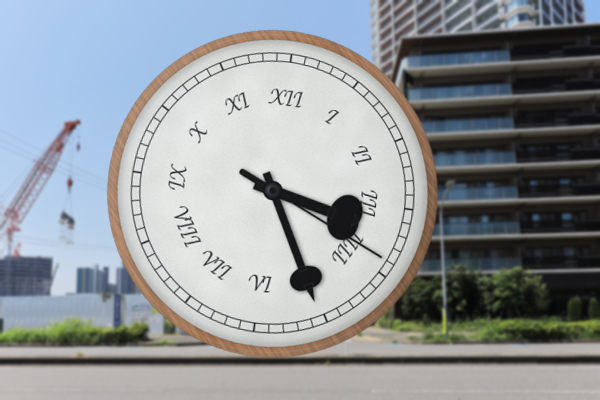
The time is 3h25m19s
